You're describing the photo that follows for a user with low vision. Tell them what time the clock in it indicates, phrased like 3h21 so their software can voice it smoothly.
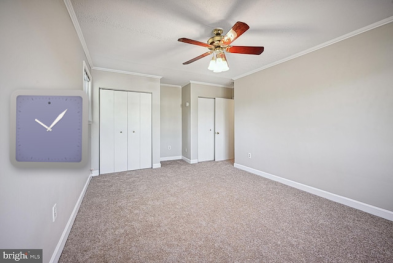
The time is 10h07
